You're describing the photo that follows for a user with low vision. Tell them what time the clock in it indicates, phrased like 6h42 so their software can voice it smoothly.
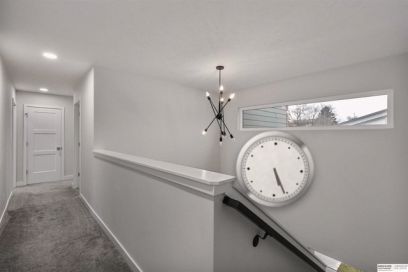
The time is 5h26
